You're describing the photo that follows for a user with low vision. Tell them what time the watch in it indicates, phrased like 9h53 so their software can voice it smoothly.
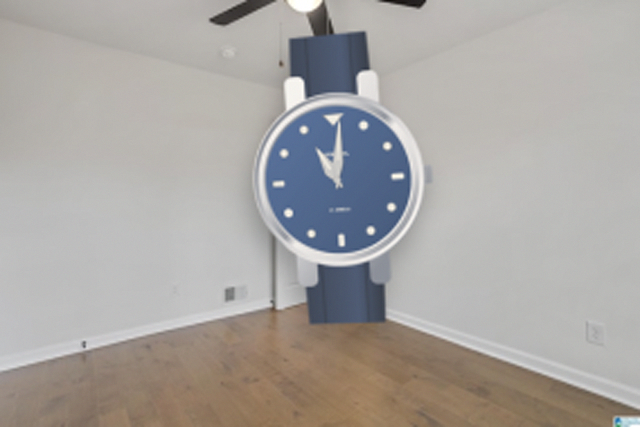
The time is 11h01
